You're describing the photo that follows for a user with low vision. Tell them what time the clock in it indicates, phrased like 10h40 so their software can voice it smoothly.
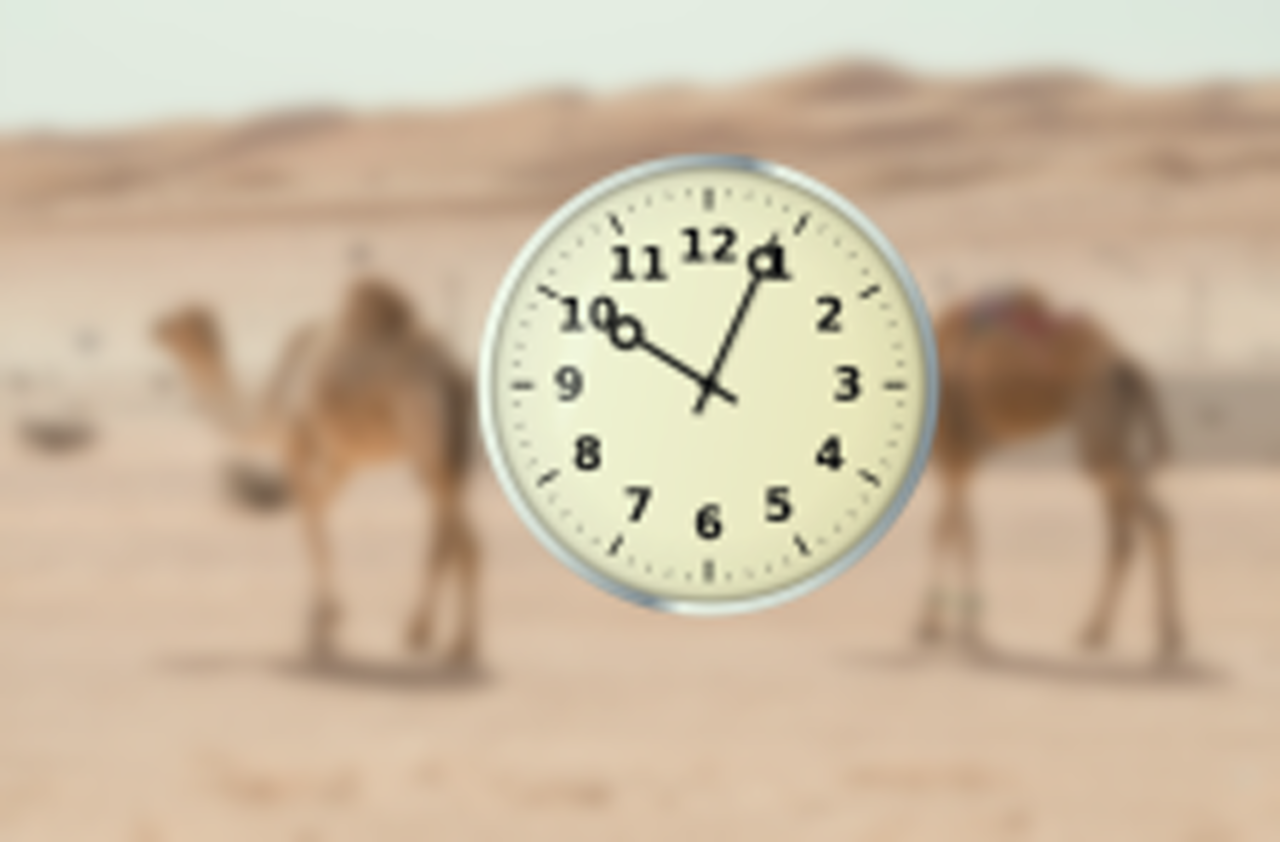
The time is 10h04
